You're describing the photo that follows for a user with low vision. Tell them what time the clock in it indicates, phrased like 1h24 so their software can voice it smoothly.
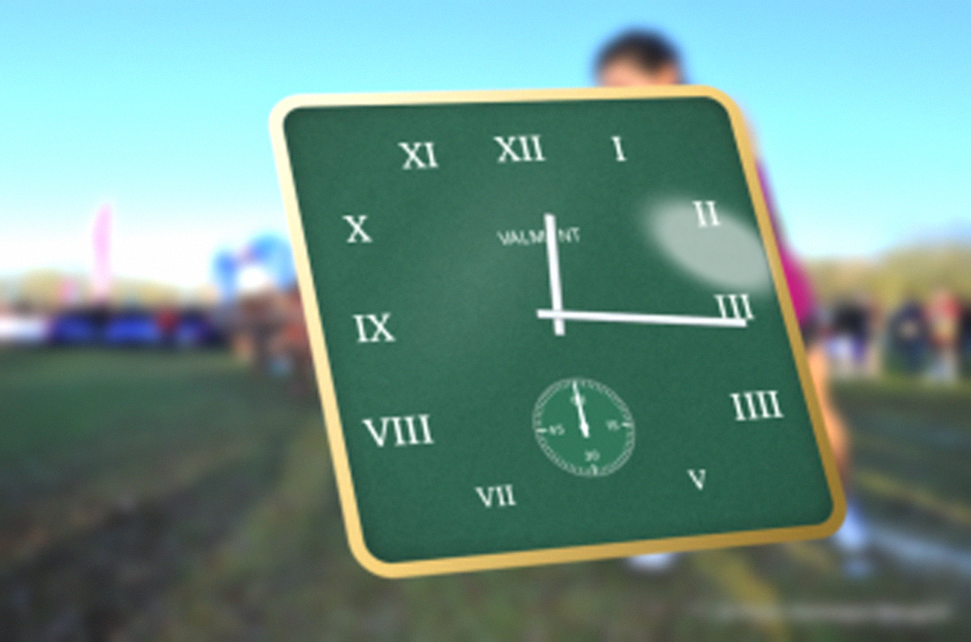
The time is 12h16
